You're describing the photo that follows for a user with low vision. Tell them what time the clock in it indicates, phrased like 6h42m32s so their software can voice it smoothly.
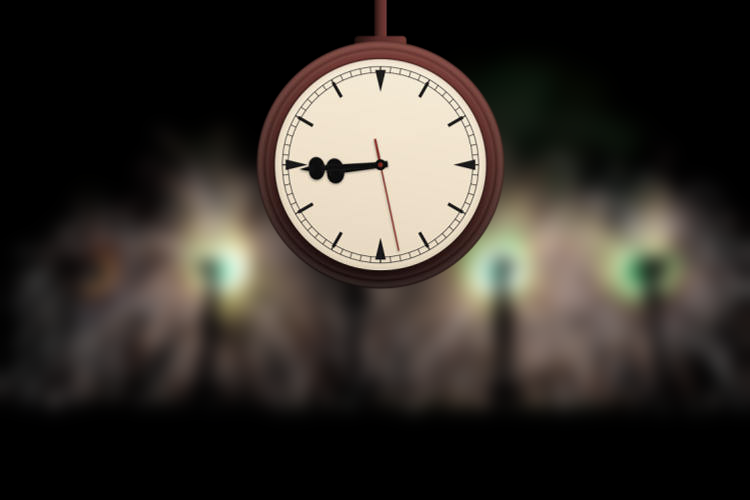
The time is 8h44m28s
